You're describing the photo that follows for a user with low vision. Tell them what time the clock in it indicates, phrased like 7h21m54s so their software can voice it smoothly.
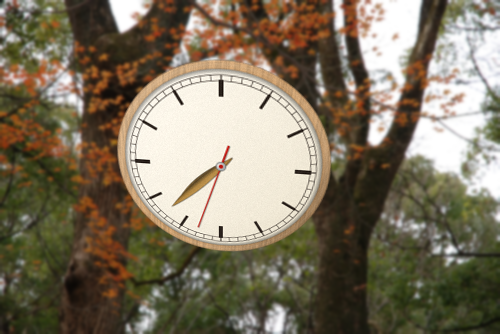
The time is 7h37m33s
